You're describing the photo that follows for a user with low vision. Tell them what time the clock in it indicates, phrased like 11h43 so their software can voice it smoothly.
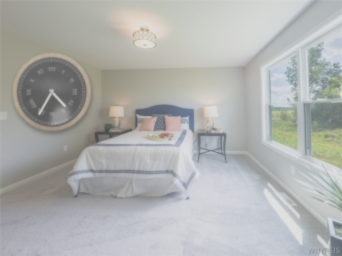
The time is 4h35
